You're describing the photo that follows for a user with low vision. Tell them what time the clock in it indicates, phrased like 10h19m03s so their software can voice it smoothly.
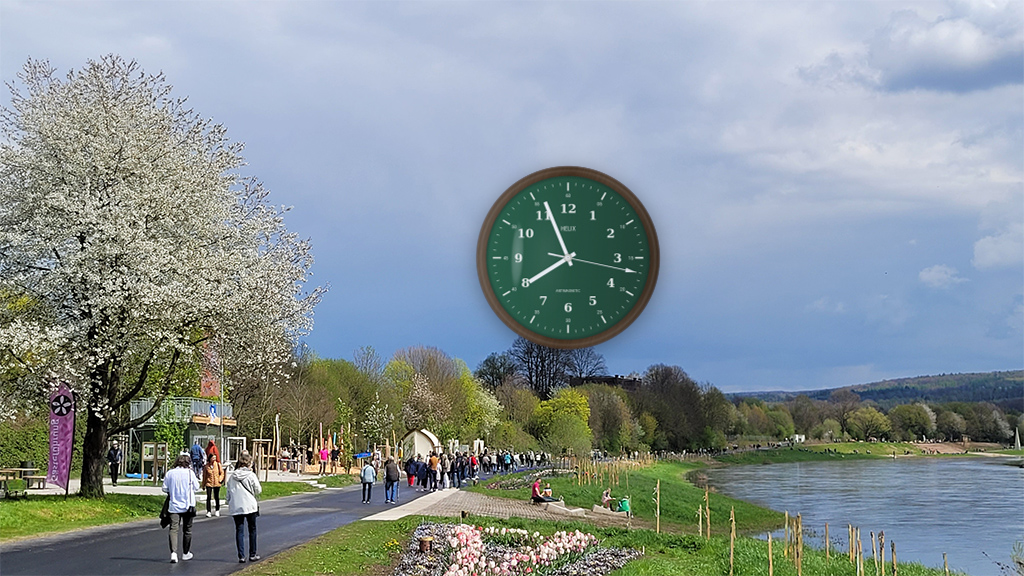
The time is 7h56m17s
